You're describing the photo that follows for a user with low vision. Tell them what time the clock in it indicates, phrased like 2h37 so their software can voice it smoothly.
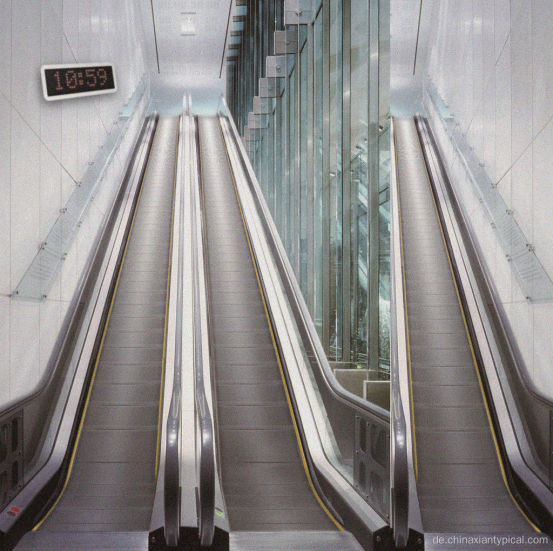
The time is 10h59
